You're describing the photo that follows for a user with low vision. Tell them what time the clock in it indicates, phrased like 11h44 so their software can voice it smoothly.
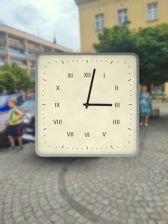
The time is 3h02
